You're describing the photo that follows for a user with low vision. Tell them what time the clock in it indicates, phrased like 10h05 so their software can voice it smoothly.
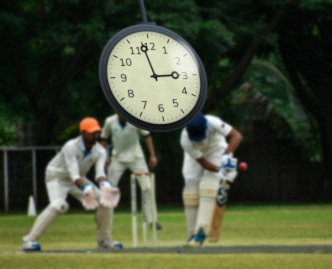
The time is 2h58
